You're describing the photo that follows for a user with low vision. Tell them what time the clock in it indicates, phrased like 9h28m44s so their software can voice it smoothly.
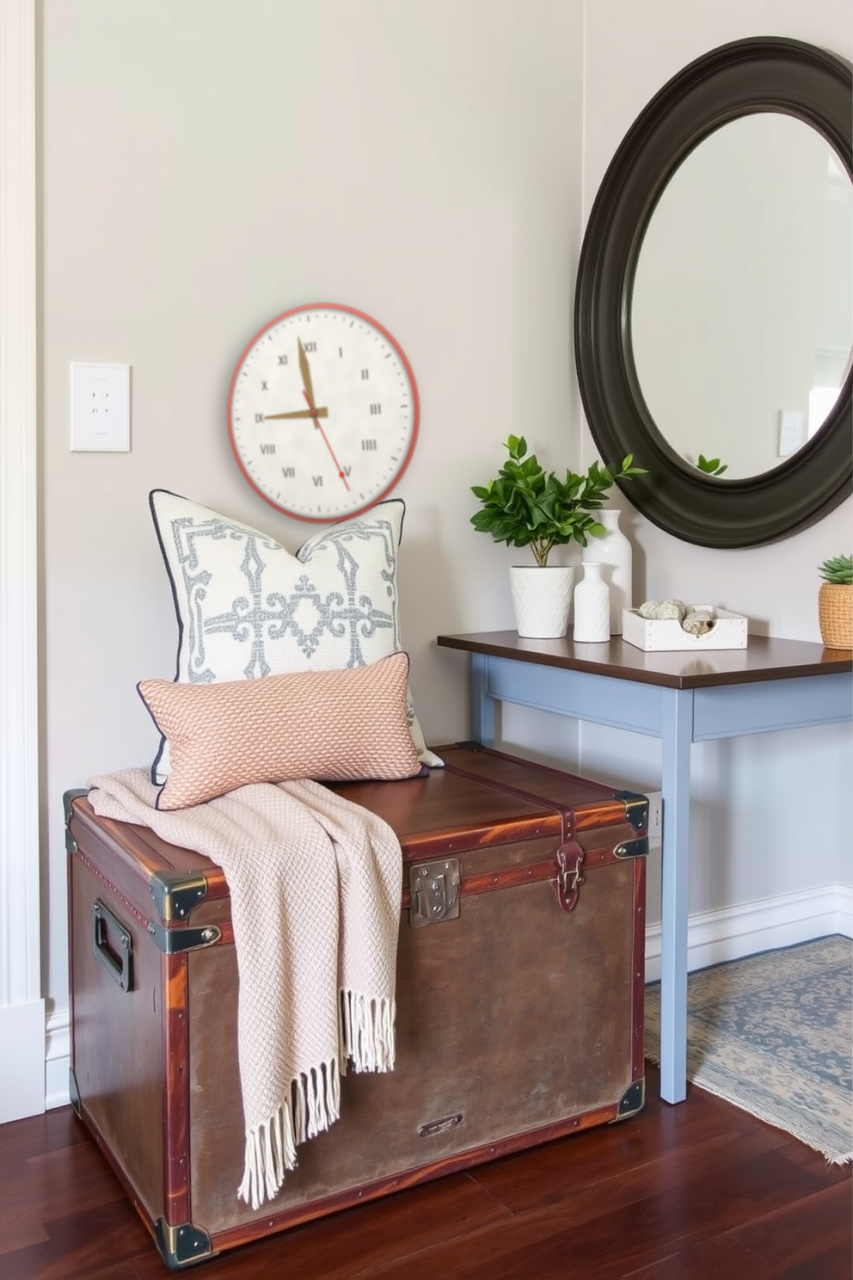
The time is 8h58m26s
